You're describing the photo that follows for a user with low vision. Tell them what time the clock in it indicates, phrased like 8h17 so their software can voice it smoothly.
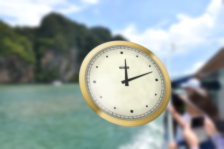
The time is 12h12
